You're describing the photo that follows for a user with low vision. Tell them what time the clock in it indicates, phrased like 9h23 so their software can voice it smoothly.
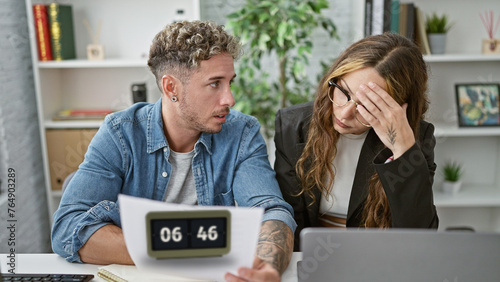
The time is 6h46
